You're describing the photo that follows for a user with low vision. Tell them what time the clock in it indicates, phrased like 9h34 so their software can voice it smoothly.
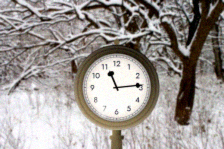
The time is 11h14
